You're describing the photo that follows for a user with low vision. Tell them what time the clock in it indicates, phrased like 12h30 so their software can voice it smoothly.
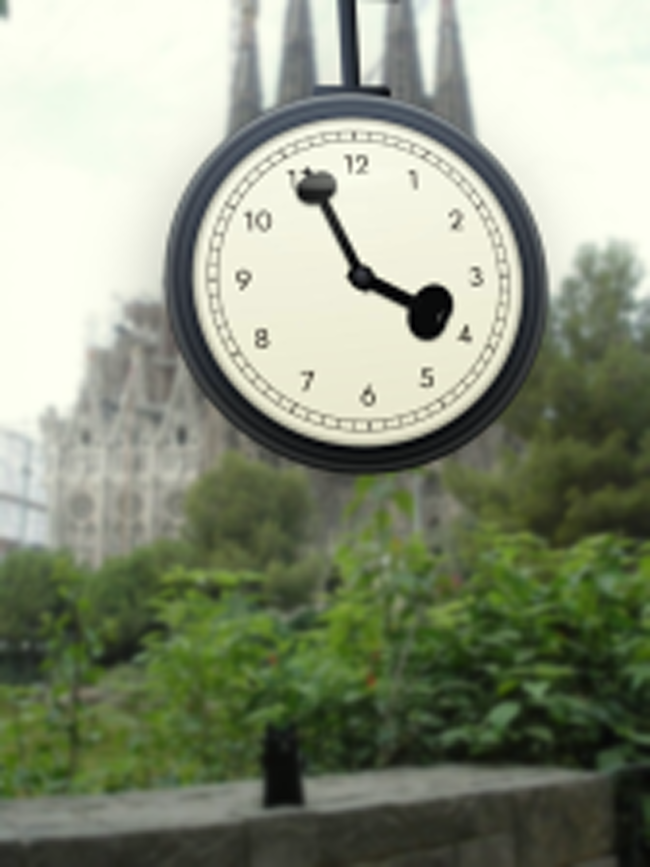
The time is 3h56
